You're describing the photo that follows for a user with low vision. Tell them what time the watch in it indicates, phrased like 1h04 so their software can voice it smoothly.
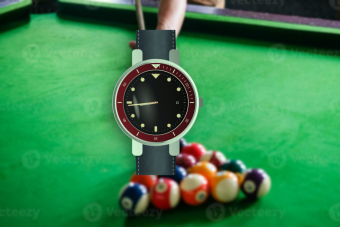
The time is 8h44
